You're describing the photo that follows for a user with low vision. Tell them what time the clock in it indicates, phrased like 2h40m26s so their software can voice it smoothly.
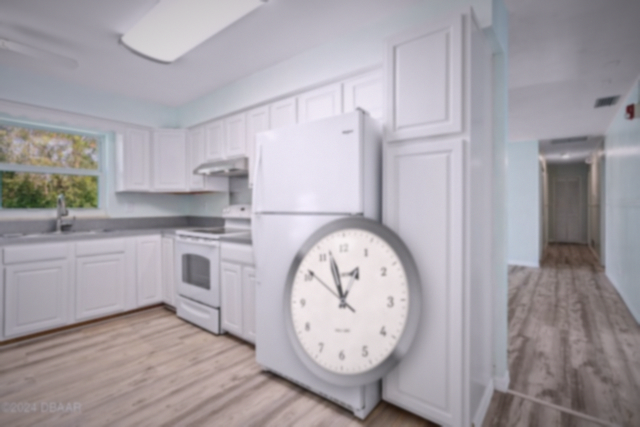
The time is 12h56m51s
